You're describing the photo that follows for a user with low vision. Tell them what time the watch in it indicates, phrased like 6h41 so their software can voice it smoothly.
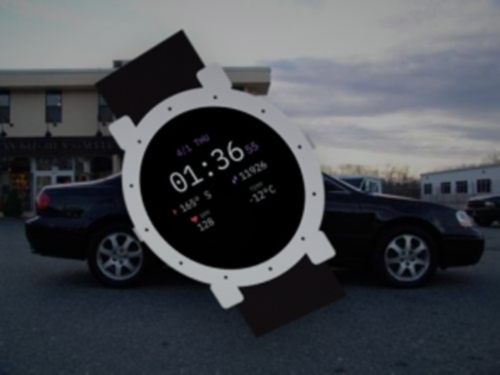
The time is 1h36
